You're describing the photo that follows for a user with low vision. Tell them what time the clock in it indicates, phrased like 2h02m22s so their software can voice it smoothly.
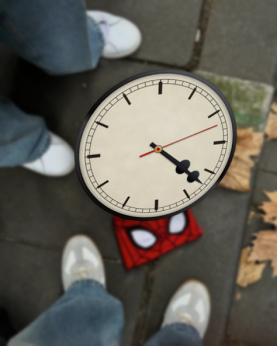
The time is 4h22m12s
